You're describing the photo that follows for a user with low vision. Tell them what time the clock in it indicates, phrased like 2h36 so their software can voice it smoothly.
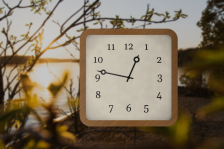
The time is 12h47
